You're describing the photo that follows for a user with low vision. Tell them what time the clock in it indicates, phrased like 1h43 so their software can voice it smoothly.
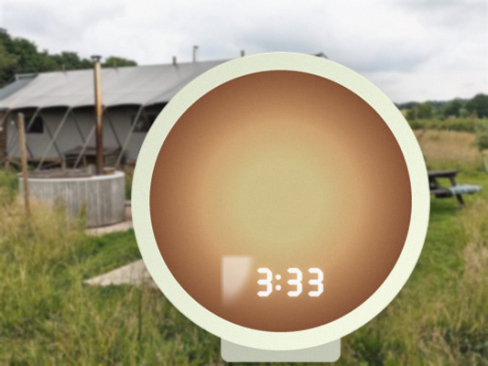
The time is 3h33
